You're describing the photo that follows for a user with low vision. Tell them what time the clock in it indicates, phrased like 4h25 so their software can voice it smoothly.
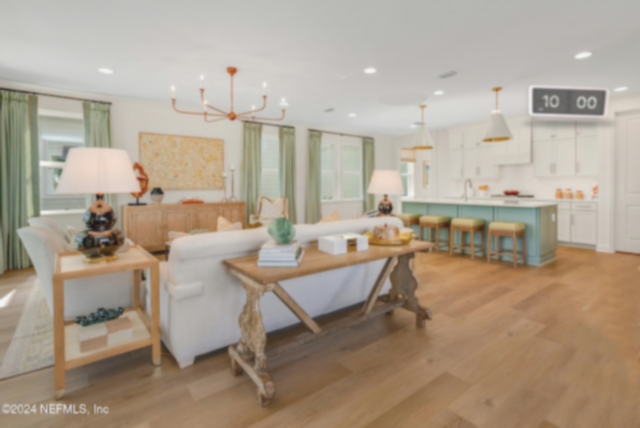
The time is 10h00
